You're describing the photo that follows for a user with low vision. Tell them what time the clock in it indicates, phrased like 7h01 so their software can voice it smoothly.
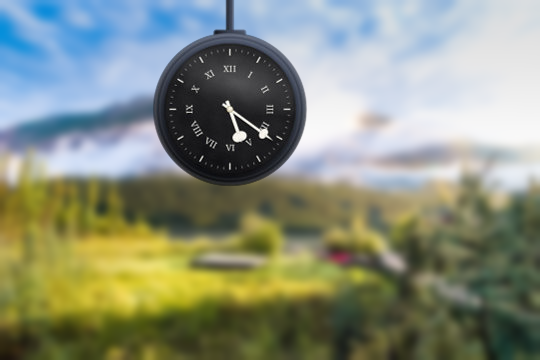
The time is 5h21
